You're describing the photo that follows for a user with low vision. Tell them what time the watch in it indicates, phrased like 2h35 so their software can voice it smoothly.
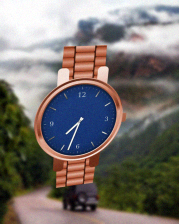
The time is 7h33
